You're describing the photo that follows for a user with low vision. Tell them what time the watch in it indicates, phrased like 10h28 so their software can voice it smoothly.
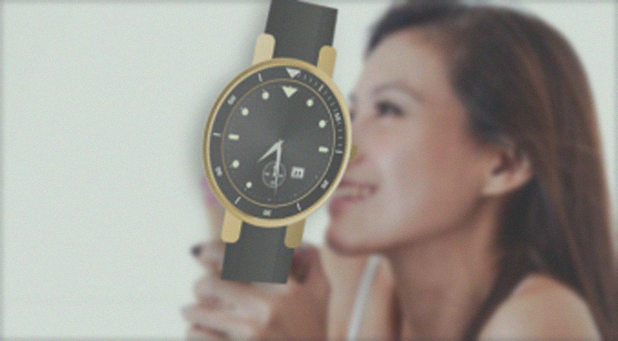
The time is 7h29
